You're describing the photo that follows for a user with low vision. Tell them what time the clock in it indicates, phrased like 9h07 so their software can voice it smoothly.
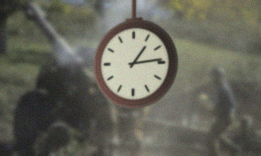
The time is 1h14
